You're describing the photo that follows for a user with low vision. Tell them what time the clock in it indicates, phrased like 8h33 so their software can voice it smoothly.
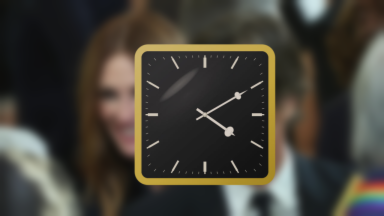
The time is 4h10
